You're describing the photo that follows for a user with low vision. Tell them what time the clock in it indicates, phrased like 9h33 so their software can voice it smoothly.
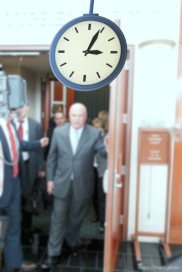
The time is 3h04
